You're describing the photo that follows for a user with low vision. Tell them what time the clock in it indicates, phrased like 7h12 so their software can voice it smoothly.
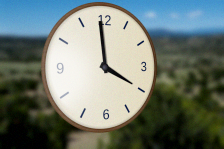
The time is 3h59
